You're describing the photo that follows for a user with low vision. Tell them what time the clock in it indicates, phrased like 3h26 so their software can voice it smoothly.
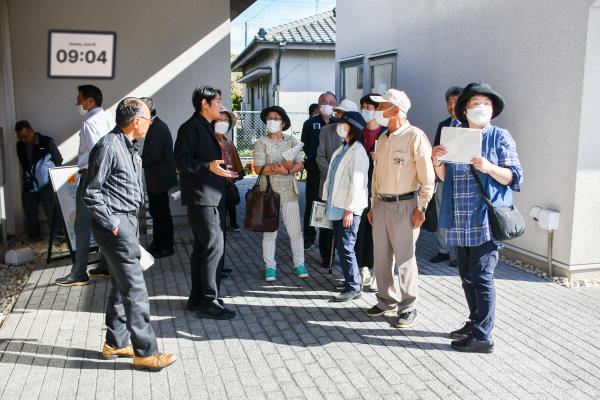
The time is 9h04
